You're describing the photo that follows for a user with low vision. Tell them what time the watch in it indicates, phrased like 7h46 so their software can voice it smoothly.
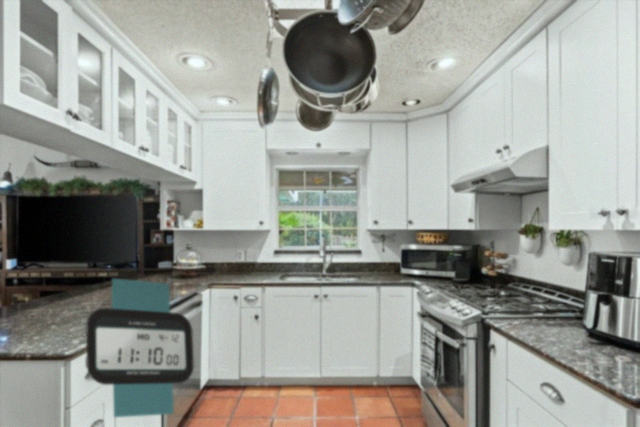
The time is 11h10
